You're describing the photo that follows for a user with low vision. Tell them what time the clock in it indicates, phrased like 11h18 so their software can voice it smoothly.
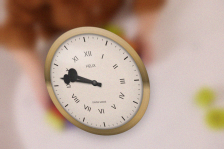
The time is 9h47
